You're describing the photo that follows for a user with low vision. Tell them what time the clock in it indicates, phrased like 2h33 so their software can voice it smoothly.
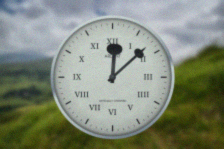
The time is 12h08
